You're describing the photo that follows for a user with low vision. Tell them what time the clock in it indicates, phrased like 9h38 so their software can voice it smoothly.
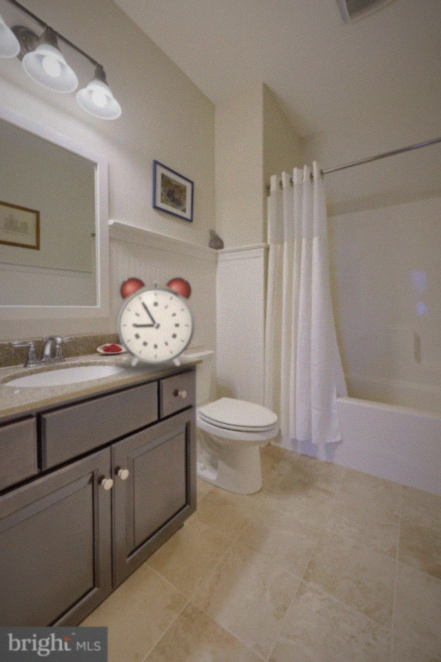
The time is 8h55
